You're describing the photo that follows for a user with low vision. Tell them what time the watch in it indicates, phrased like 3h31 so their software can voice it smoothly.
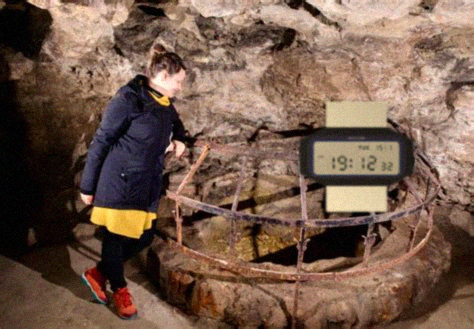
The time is 19h12
